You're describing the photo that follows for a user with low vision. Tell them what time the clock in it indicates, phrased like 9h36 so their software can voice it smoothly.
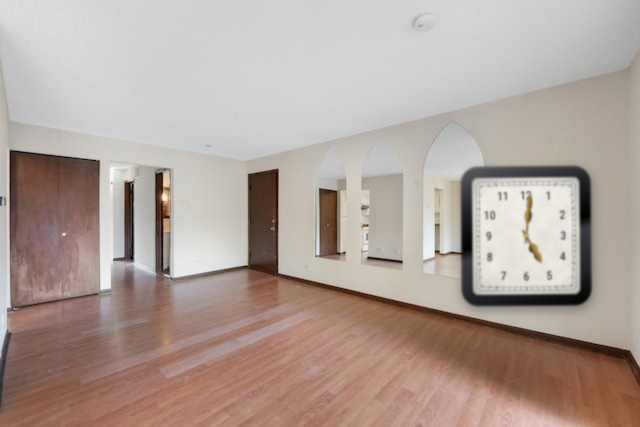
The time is 5h01
